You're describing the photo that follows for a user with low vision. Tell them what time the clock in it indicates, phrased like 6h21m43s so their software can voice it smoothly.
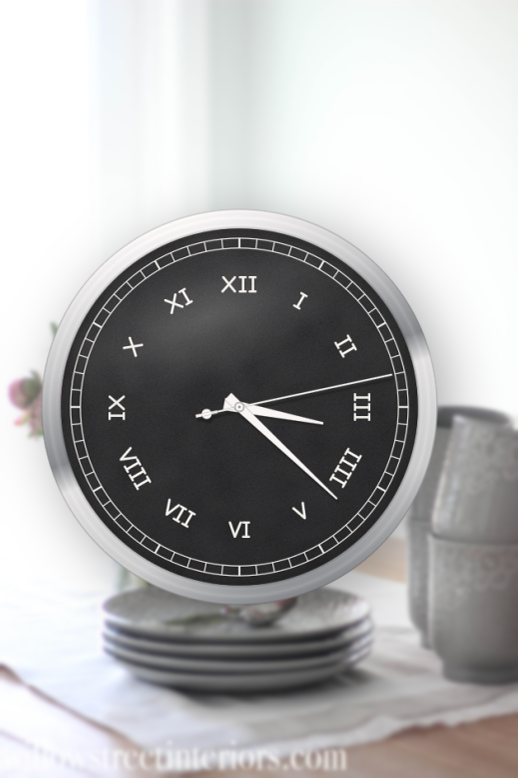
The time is 3h22m13s
